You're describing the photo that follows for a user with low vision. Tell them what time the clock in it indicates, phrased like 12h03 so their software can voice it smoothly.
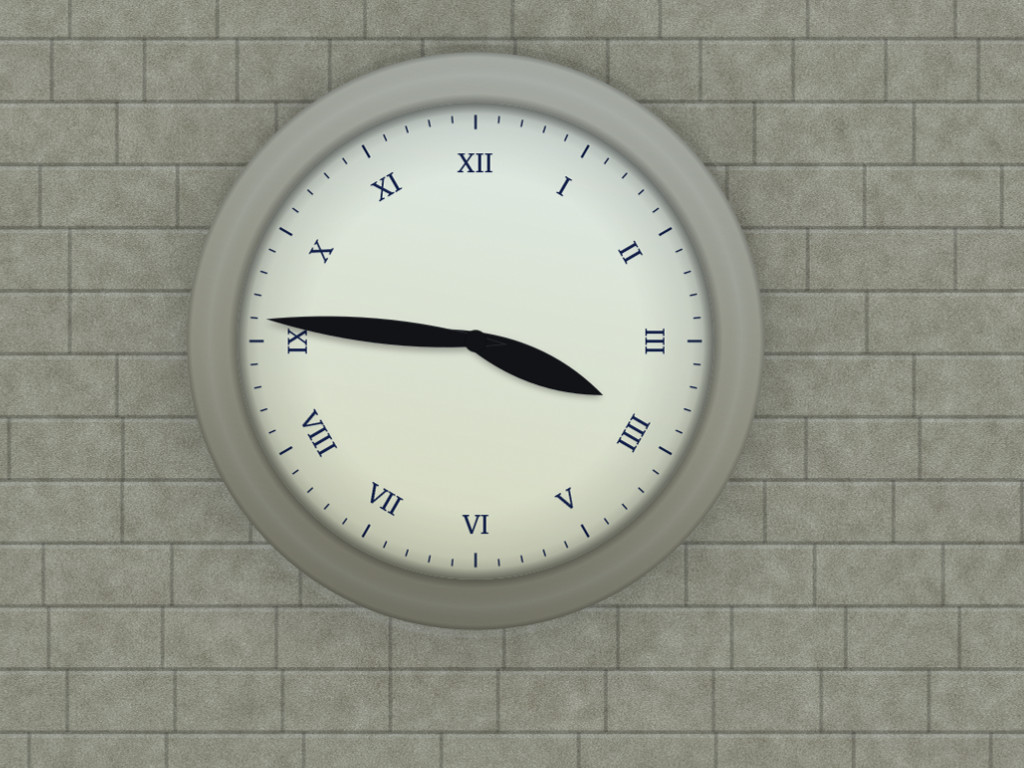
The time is 3h46
